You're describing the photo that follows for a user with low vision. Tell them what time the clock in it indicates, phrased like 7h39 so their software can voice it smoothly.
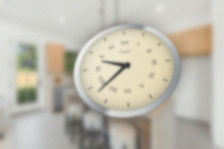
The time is 9h38
